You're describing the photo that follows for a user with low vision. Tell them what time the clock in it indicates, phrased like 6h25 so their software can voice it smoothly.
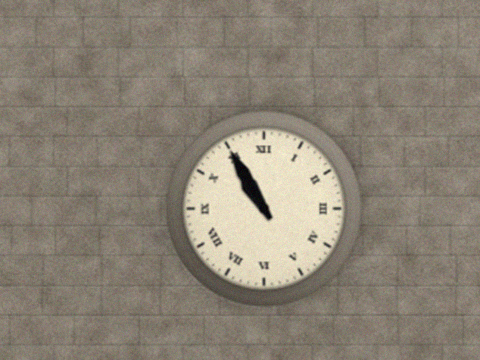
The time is 10h55
